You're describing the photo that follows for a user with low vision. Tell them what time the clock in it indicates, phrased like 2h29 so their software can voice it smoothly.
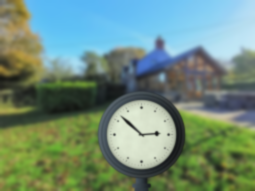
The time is 2h52
